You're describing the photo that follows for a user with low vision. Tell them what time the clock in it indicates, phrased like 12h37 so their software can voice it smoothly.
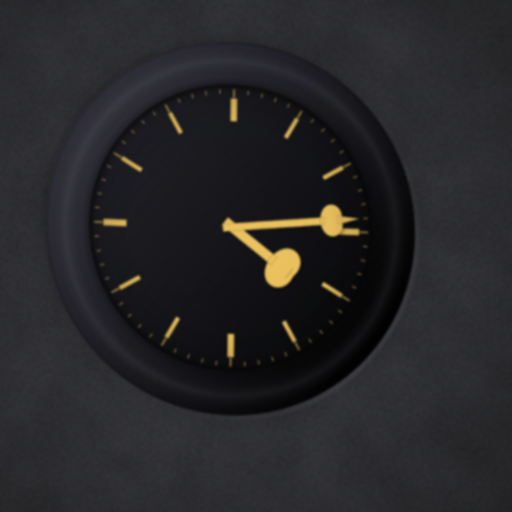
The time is 4h14
